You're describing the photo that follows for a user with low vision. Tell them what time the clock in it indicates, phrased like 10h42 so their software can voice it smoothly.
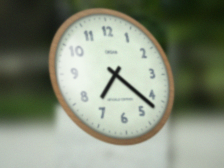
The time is 7h22
